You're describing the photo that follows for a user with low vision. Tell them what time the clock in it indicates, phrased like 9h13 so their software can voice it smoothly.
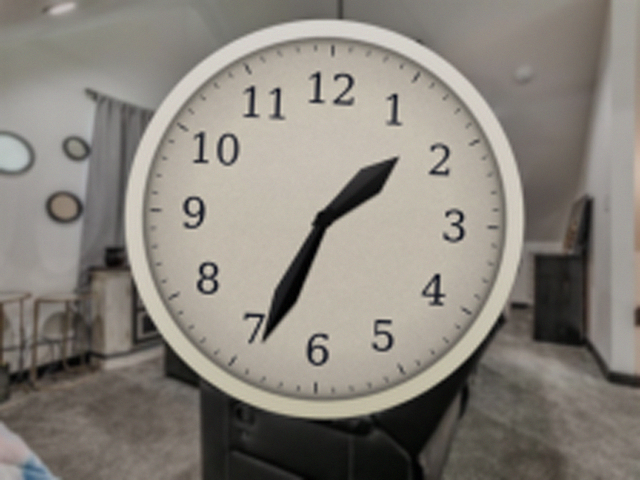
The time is 1h34
